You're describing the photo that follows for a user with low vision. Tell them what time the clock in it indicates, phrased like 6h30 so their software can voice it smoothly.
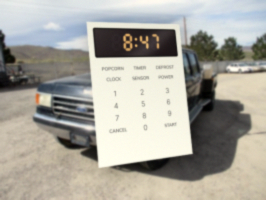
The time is 8h47
